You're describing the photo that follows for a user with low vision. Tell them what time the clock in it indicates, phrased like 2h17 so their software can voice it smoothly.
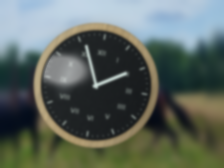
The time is 1h56
